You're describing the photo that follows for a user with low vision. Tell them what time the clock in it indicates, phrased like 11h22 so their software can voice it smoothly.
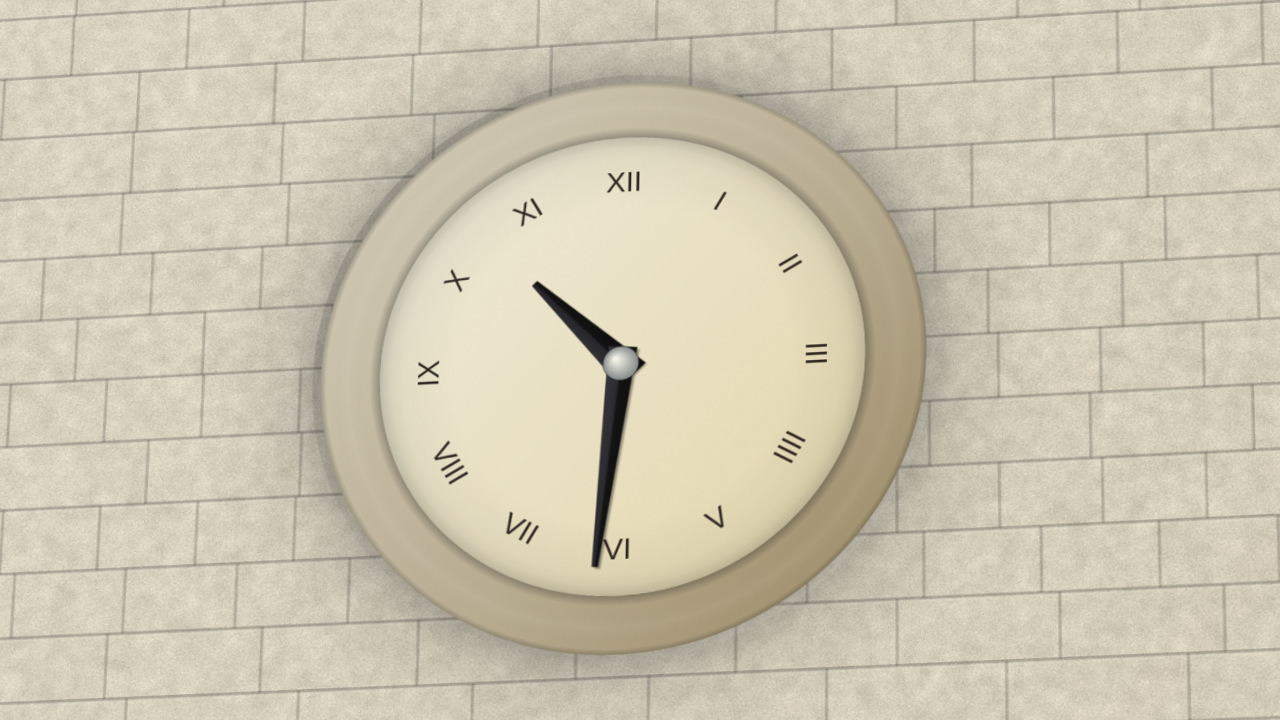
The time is 10h31
